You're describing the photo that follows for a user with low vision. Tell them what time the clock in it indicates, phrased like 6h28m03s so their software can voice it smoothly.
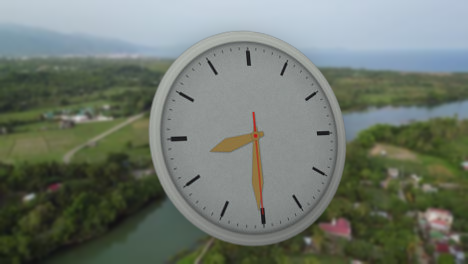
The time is 8h30m30s
